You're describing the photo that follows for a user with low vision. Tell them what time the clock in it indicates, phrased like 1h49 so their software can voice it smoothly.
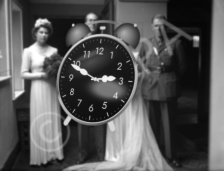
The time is 2h49
